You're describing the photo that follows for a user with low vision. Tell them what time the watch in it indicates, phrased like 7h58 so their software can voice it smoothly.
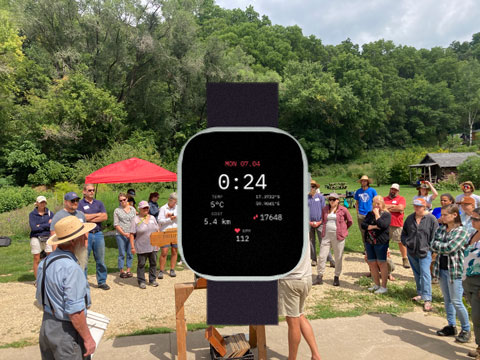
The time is 0h24
